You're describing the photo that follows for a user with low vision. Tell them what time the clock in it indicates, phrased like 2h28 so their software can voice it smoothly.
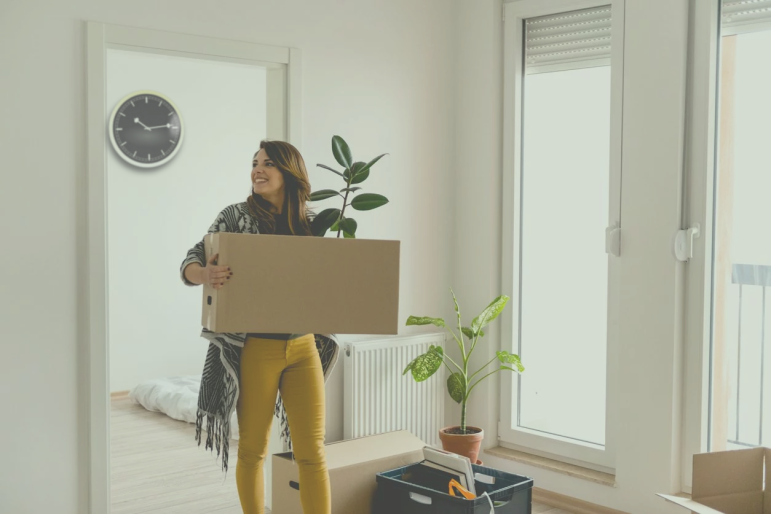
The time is 10h14
